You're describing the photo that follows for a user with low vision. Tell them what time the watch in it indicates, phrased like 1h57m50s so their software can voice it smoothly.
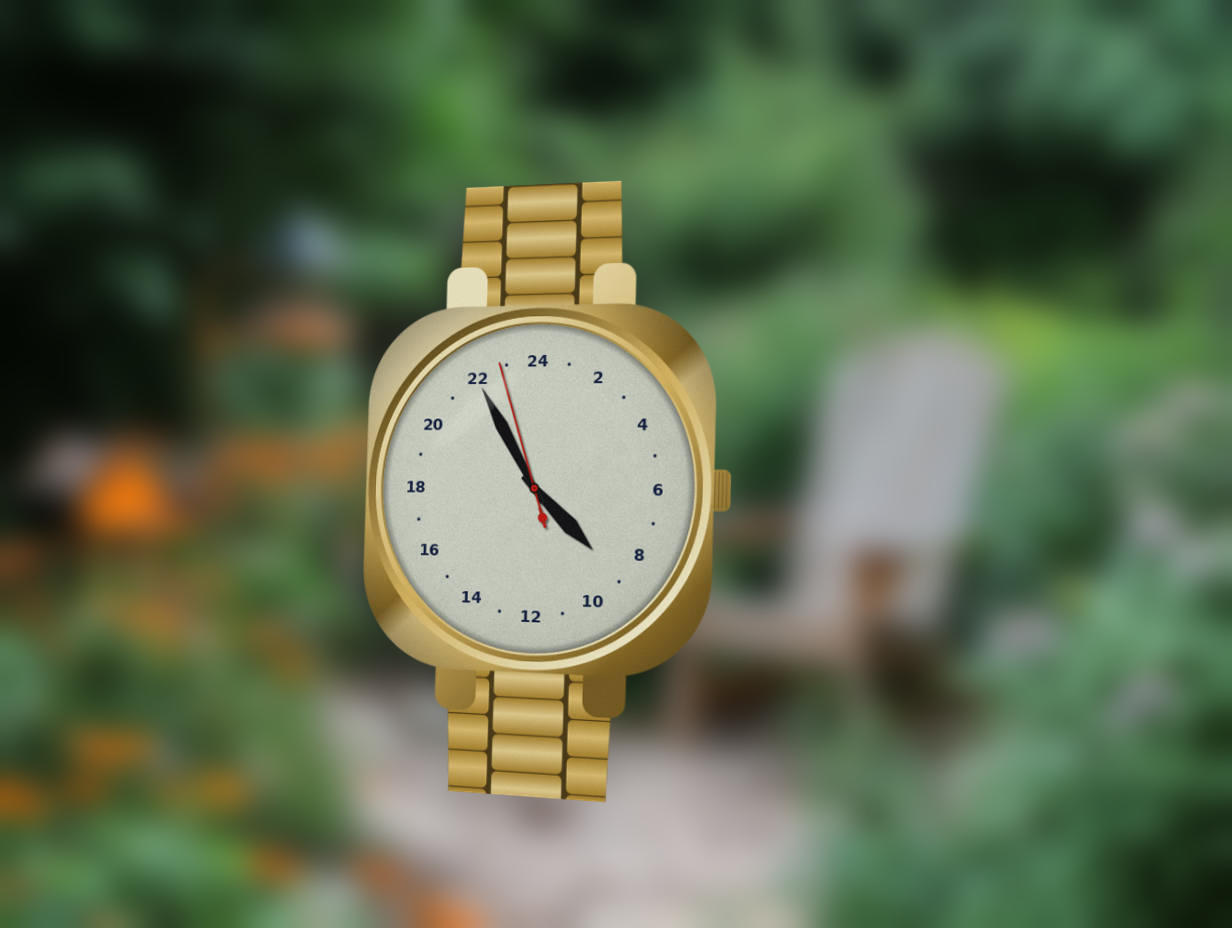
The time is 8h54m57s
